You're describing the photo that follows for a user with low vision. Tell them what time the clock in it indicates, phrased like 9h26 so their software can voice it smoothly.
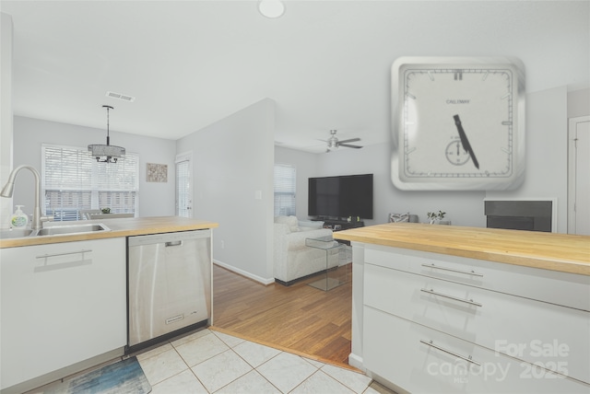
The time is 5h26
